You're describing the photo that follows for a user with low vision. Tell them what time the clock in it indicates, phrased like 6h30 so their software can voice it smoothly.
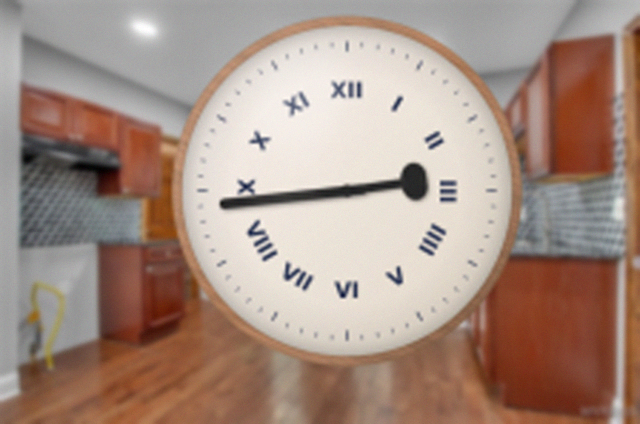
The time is 2h44
